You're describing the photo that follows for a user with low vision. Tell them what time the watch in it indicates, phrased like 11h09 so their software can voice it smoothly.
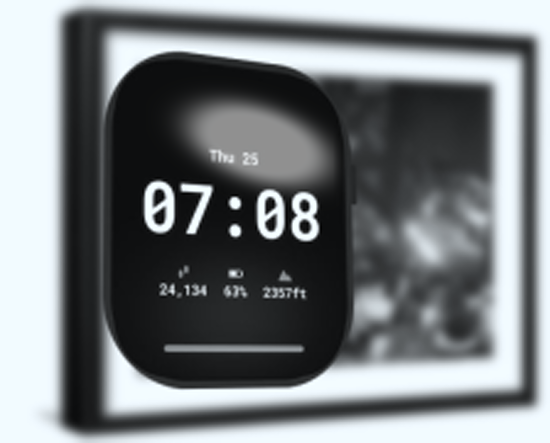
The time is 7h08
